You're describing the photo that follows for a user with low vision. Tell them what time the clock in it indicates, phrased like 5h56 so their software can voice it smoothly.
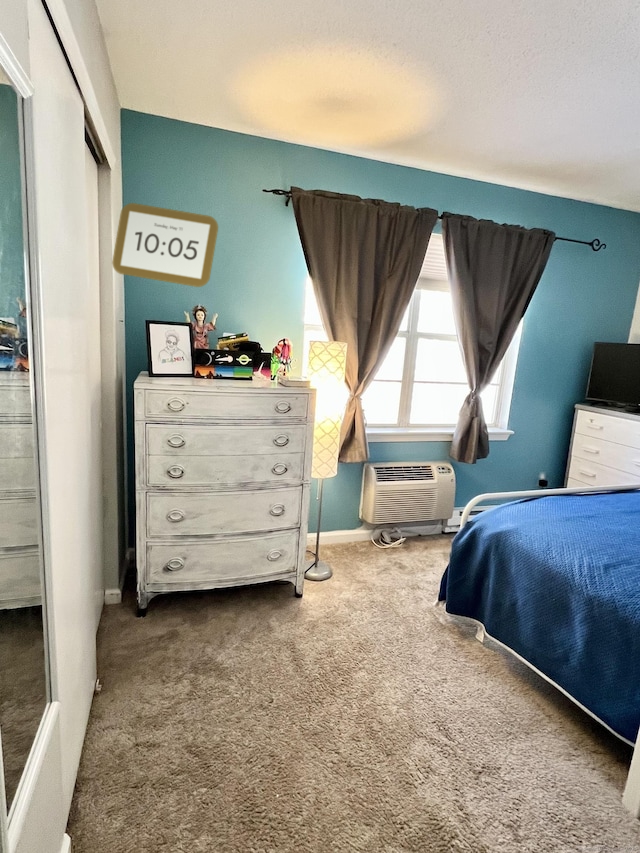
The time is 10h05
